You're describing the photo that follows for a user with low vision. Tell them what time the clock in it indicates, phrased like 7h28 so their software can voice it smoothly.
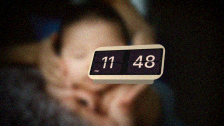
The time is 11h48
